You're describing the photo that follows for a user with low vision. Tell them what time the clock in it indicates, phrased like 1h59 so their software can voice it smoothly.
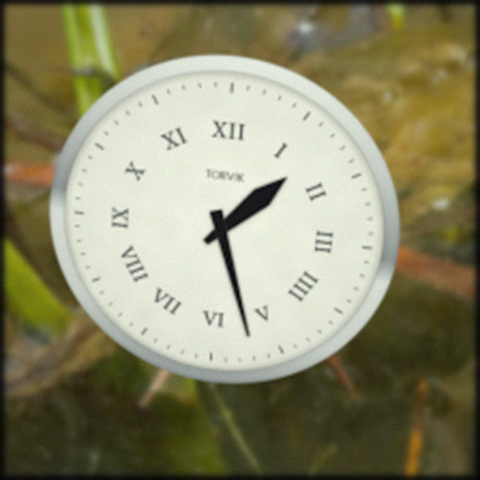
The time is 1h27
